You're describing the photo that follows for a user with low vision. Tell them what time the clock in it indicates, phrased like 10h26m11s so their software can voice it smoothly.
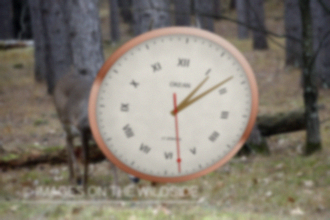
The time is 1h08m28s
